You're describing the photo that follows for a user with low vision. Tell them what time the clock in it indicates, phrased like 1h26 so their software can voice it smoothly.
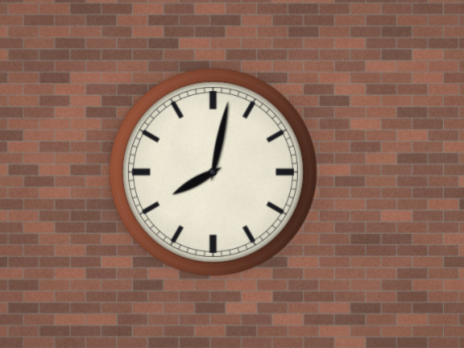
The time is 8h02
